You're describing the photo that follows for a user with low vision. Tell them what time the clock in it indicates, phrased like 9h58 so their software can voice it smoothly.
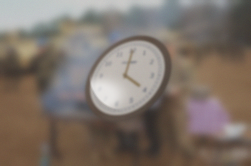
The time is 4h00
